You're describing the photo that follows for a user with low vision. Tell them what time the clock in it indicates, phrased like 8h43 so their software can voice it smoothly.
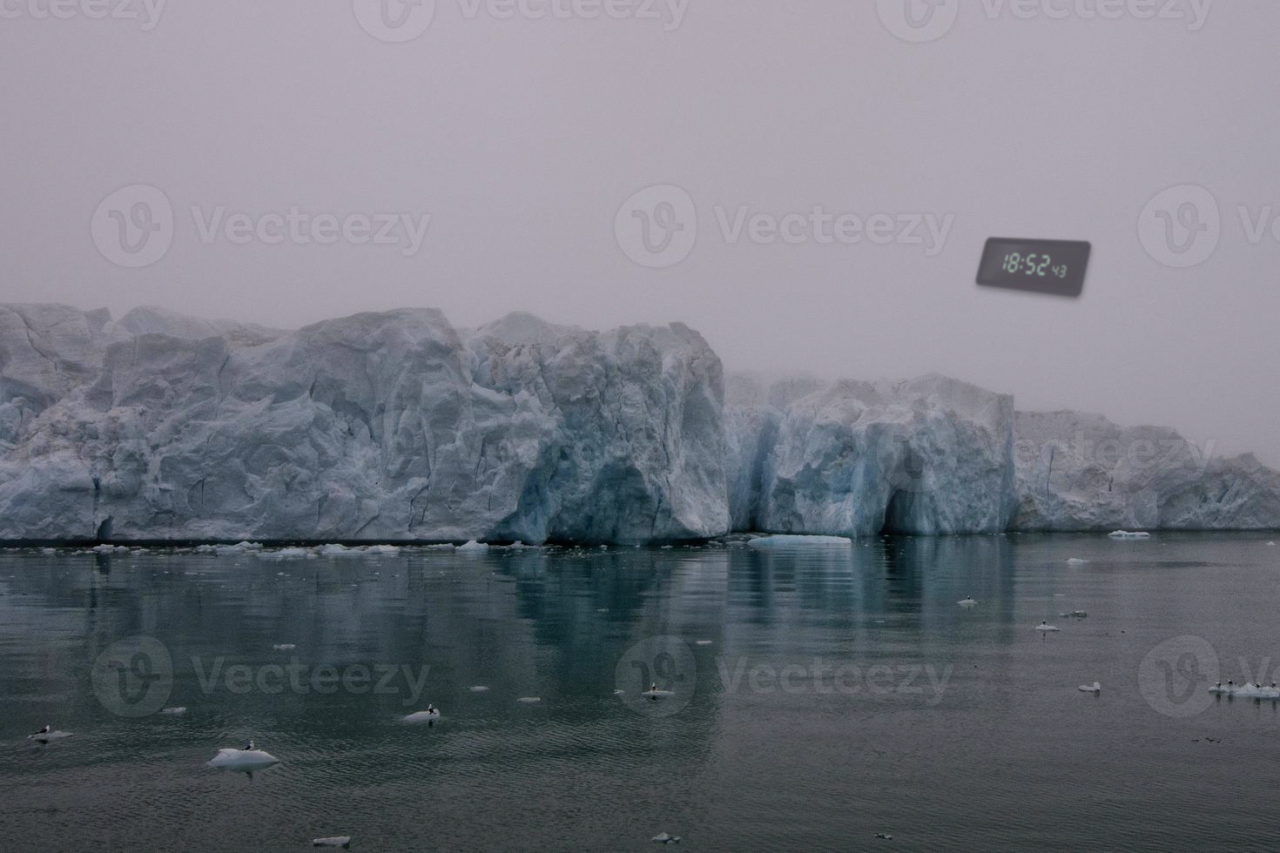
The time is 18h52
